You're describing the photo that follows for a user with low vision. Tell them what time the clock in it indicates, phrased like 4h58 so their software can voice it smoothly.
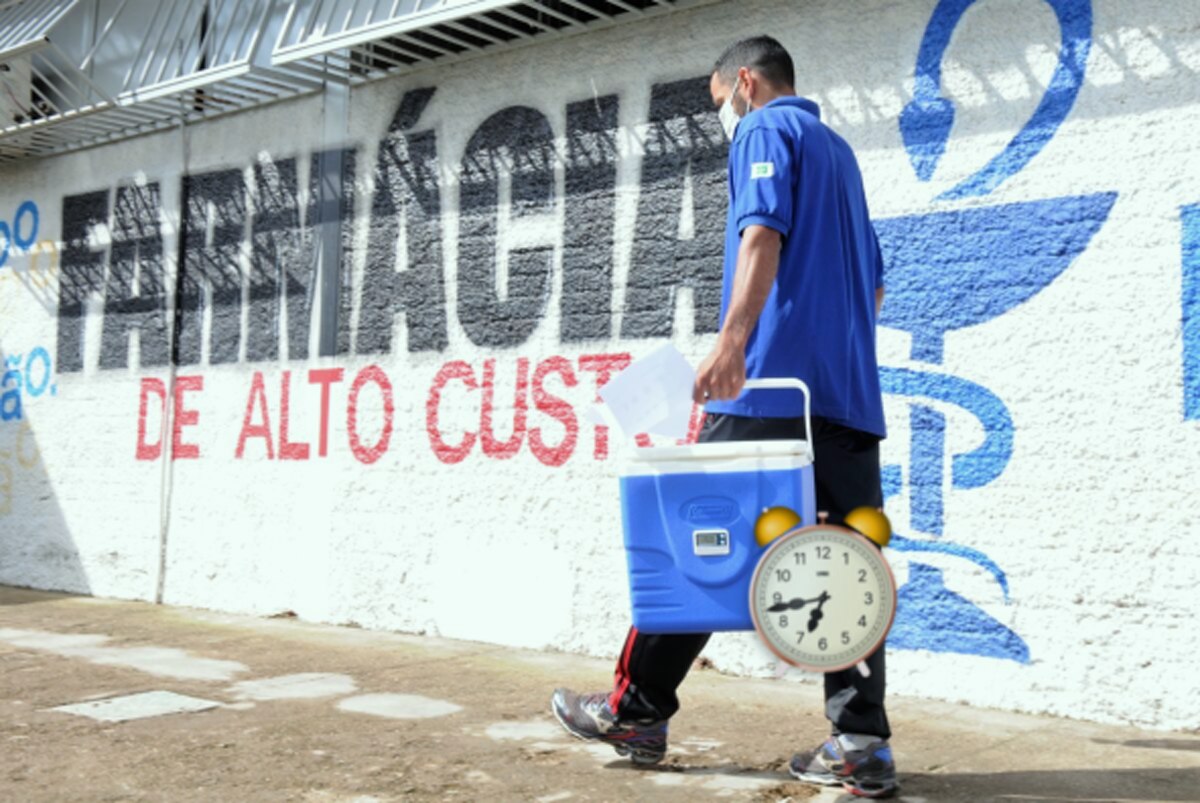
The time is 6h43
